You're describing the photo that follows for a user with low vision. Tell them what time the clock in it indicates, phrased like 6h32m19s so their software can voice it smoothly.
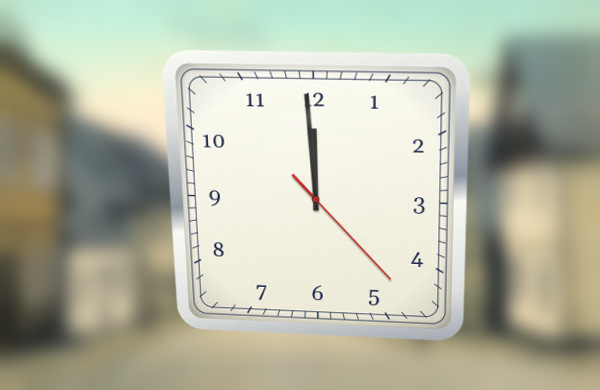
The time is 11h59m23s
